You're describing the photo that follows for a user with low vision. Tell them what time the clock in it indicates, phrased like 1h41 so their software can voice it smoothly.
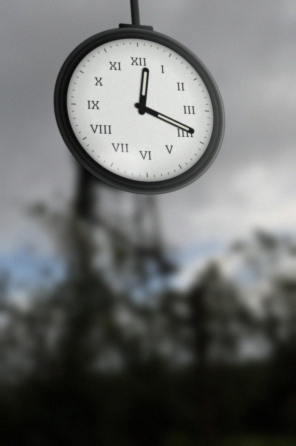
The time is 12h19
